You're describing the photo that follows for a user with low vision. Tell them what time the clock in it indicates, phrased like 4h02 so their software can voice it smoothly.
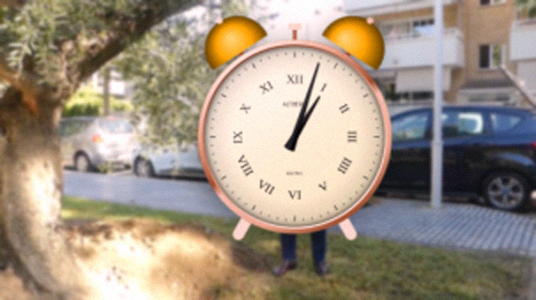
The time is 1h03
